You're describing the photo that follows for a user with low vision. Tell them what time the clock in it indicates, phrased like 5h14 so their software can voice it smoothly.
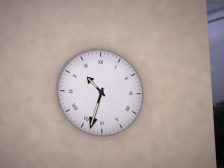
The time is 10h33
